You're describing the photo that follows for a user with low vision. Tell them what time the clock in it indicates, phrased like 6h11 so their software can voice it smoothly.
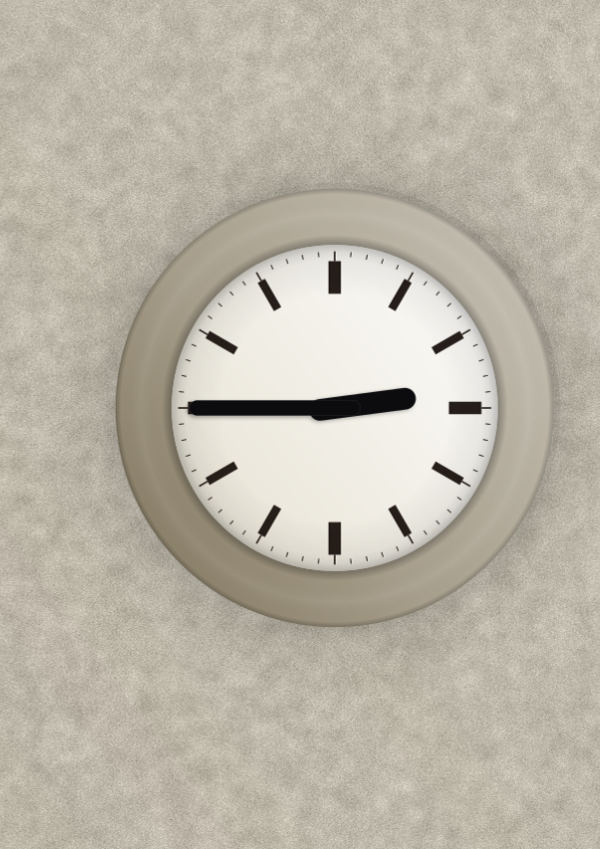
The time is 2h45
